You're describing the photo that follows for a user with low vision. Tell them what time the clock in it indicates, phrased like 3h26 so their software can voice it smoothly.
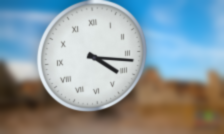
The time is 4h17
